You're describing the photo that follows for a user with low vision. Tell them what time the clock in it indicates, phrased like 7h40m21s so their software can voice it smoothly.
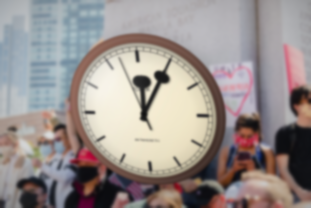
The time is 12h04m57s
